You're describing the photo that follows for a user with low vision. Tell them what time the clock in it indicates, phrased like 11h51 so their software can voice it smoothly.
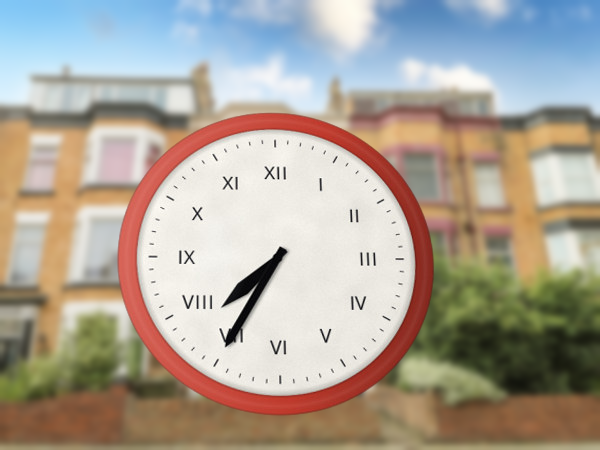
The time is 7h35
